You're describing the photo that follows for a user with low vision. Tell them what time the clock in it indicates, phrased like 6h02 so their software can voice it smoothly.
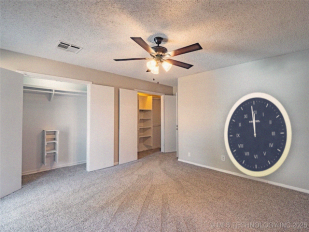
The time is 11h59
